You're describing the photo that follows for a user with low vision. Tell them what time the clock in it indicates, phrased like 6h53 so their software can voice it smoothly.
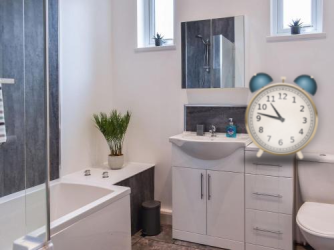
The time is 10h47
